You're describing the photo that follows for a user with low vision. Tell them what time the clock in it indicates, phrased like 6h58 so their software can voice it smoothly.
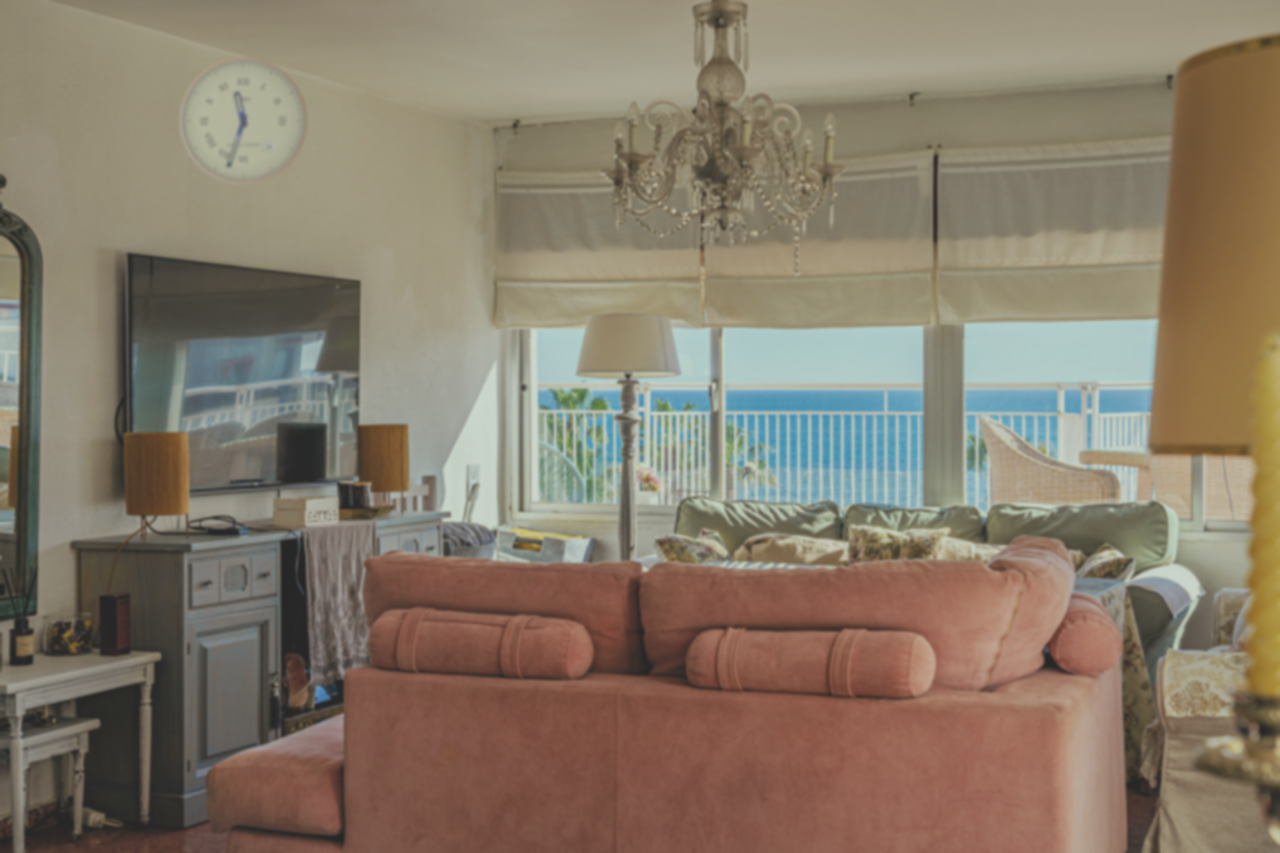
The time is 11h33
